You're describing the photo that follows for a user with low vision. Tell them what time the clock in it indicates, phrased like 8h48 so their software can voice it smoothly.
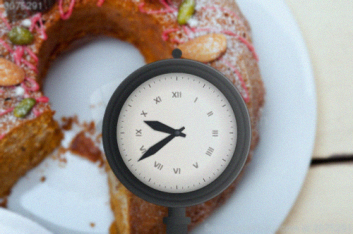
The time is 9h39
